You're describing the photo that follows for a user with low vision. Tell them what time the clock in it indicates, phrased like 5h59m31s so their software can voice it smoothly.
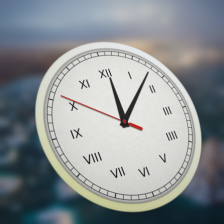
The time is 12h07m51s
